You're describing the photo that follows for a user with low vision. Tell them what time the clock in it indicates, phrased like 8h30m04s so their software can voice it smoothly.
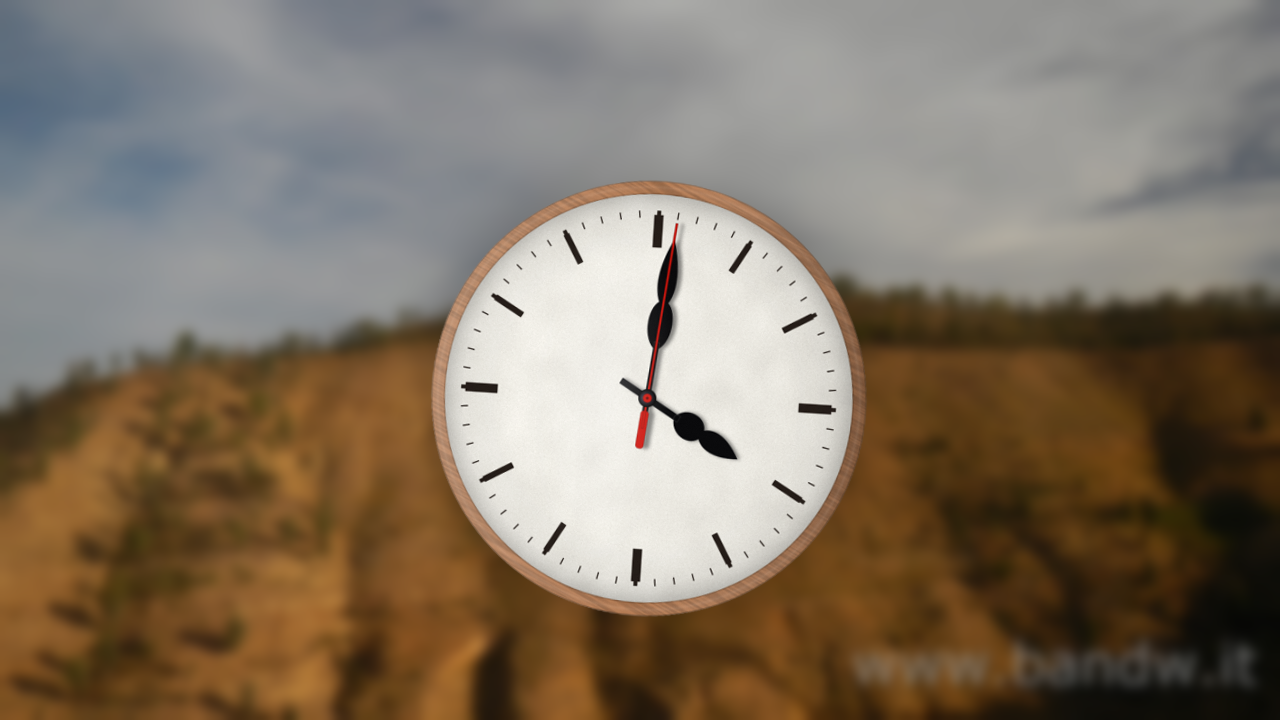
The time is 4h01m01s
